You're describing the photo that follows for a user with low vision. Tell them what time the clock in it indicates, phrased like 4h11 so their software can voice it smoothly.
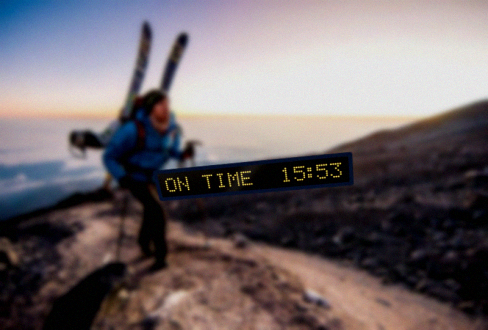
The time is 15h53
